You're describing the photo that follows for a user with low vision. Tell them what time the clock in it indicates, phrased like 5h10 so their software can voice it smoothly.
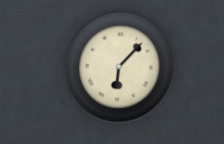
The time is 6h07
